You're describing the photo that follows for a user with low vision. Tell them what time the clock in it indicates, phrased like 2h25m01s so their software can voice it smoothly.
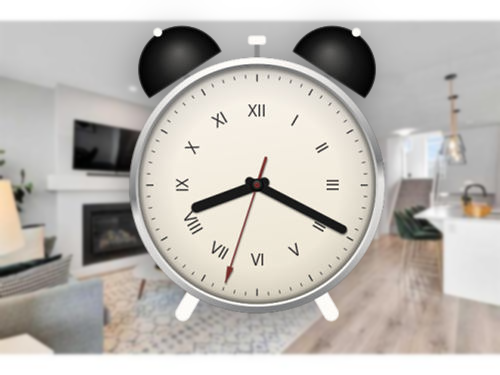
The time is 8h19m33s
